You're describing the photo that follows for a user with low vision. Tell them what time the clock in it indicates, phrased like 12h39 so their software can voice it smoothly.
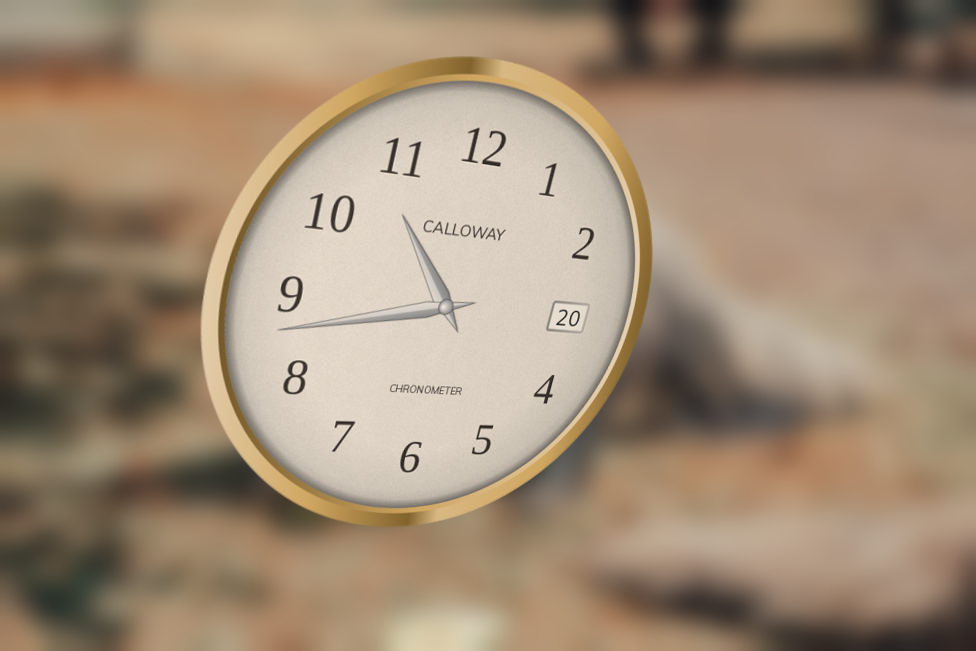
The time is 10h43
